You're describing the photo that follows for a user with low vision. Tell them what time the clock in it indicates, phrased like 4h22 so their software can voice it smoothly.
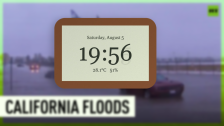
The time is 19h56
